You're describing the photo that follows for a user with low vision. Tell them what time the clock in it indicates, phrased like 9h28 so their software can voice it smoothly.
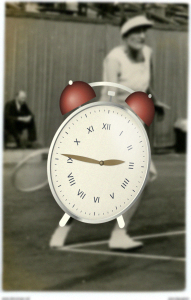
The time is 2h46
